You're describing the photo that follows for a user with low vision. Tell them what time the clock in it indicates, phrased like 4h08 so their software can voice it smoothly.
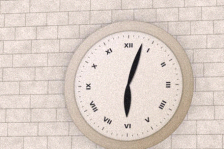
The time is 6h03
